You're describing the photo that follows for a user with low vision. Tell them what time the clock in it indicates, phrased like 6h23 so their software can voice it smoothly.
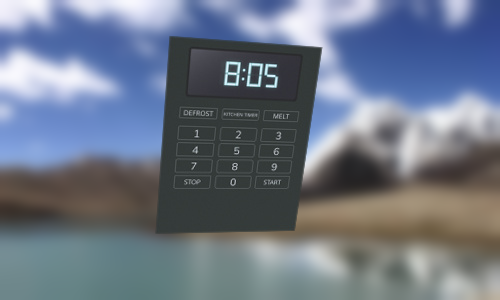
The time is 8h05
